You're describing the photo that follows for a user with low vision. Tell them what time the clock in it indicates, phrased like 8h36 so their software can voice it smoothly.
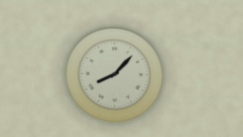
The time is 8h07
